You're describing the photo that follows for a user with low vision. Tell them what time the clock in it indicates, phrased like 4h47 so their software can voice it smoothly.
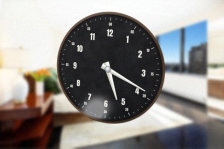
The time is 5h19
